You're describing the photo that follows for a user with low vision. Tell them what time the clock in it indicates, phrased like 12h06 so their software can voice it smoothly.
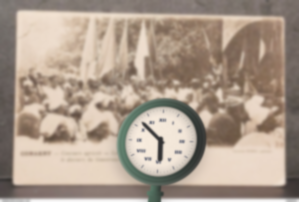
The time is 5h52
